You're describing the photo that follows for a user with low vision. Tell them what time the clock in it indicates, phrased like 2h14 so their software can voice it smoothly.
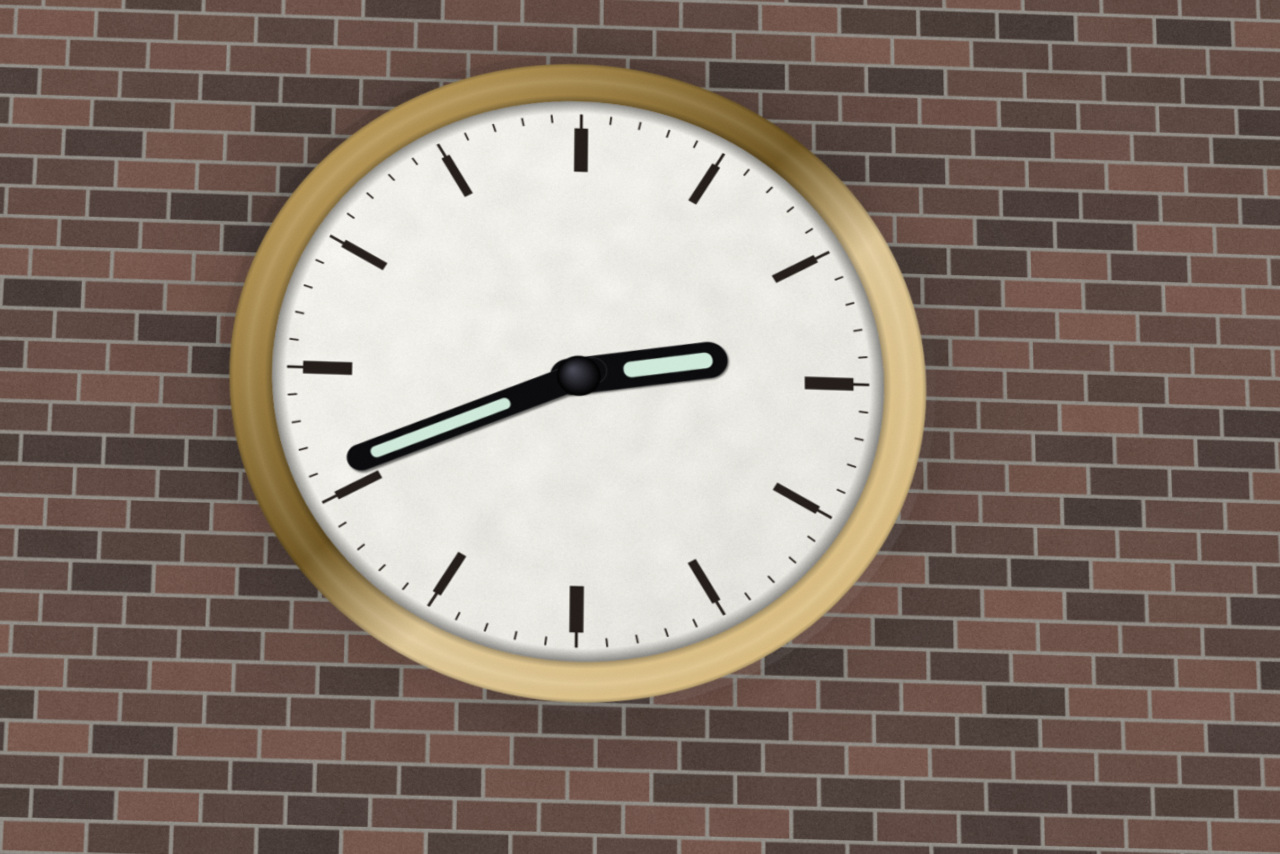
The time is 2h41
